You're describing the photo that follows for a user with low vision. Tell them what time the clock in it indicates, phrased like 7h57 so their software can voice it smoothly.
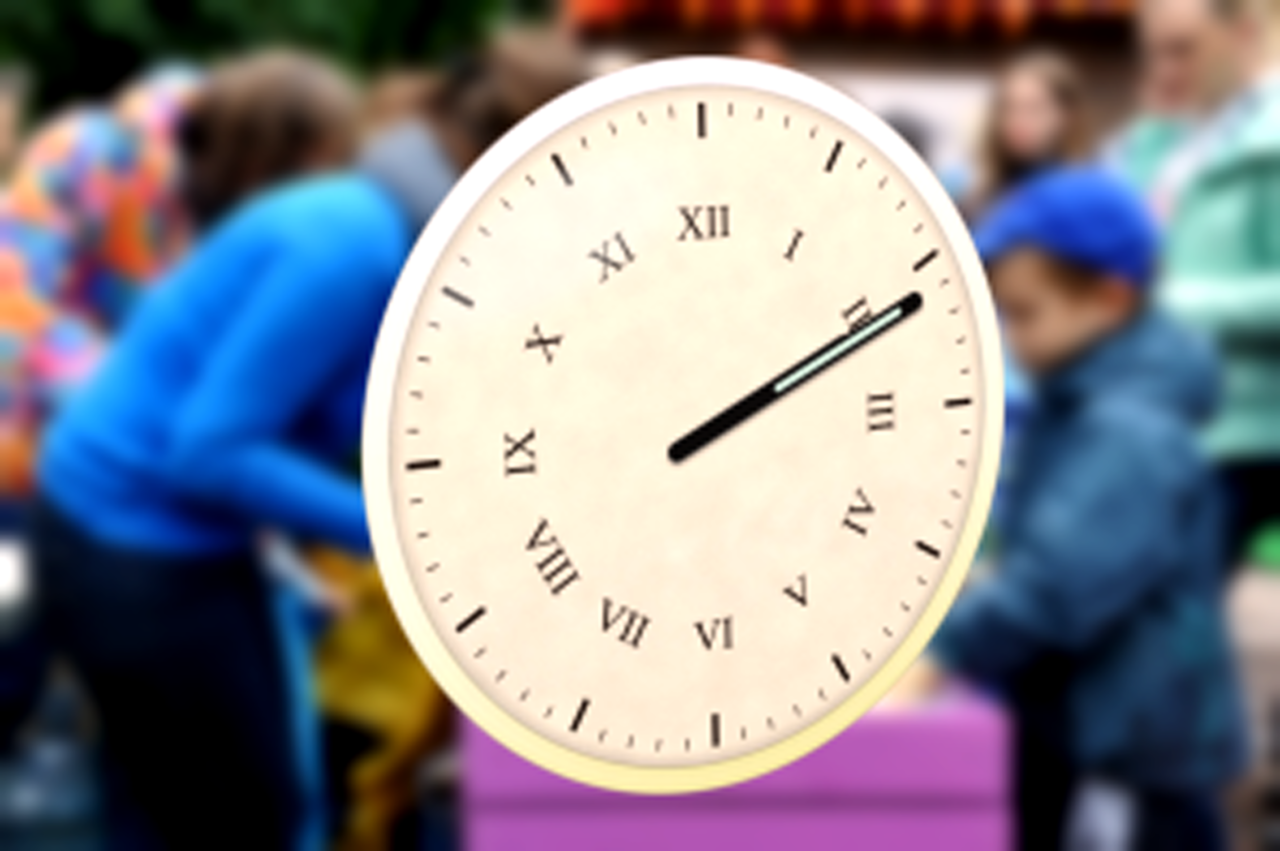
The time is 2h11
